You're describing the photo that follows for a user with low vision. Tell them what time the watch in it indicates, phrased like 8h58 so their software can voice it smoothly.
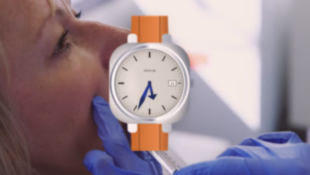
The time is 5h34
